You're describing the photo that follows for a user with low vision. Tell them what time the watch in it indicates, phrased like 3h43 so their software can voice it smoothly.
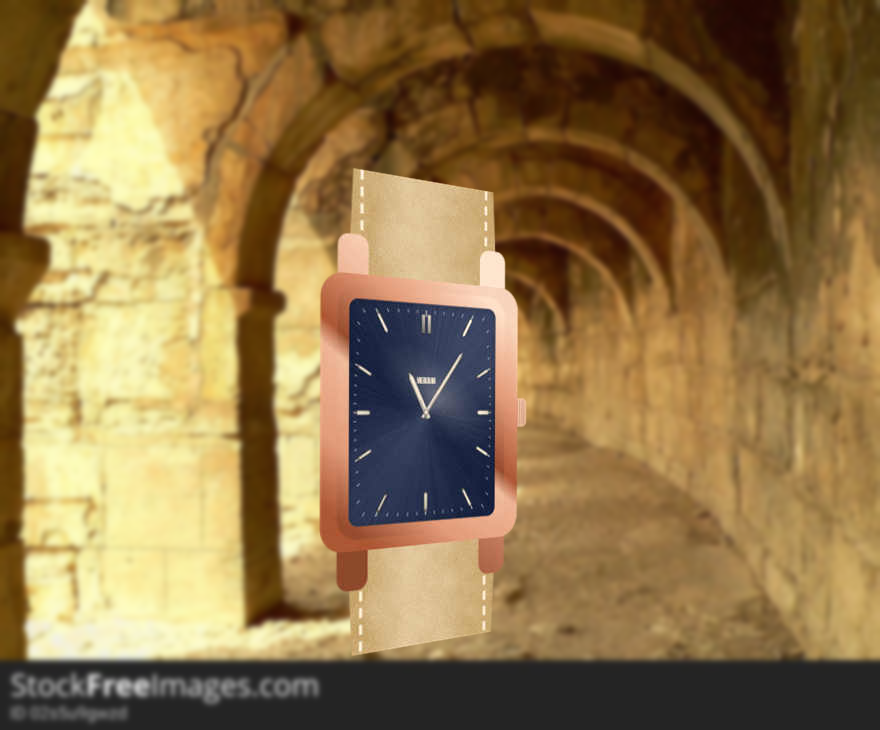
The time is 11h06
